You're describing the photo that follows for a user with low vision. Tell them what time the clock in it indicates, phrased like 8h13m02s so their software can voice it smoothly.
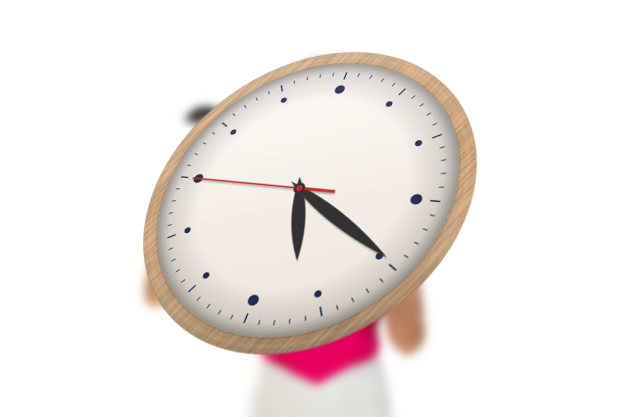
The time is 5h19m45s
